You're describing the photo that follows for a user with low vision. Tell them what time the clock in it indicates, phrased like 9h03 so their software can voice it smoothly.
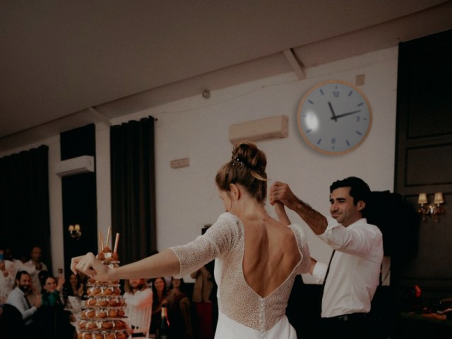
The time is 11h12
